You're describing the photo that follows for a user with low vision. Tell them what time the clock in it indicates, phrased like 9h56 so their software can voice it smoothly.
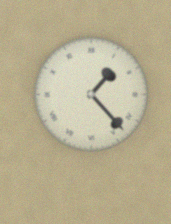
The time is 1h23
